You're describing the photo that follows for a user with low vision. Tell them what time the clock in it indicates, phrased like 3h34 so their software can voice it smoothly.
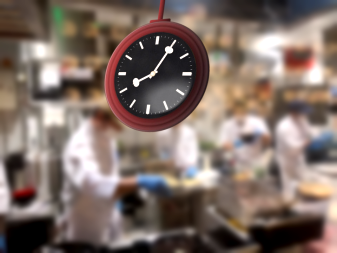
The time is 8h05
